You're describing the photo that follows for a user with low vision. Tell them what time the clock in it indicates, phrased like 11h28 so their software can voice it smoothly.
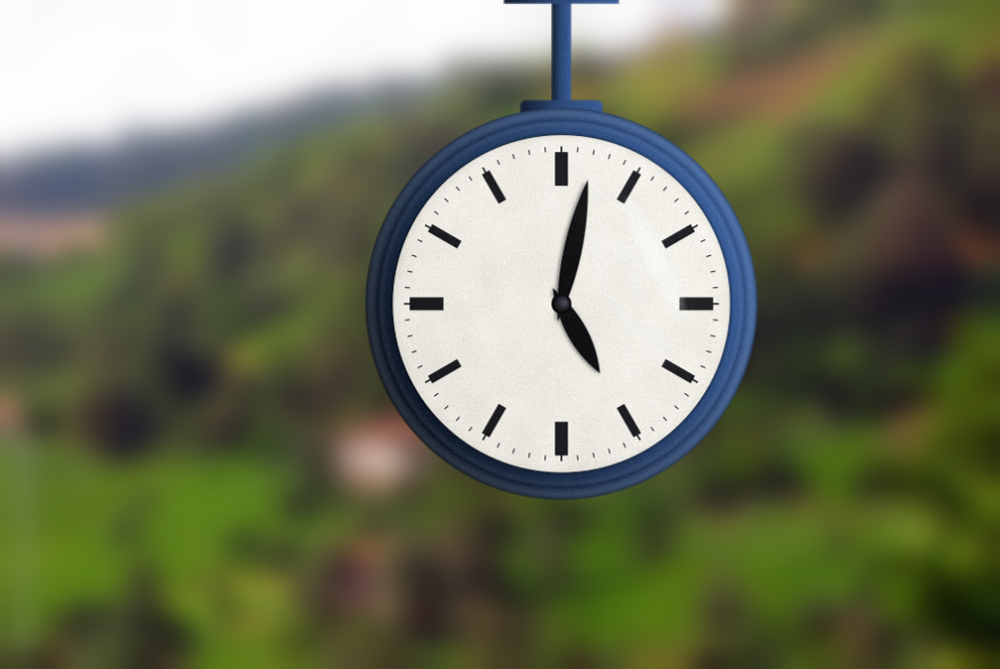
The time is 5h02
